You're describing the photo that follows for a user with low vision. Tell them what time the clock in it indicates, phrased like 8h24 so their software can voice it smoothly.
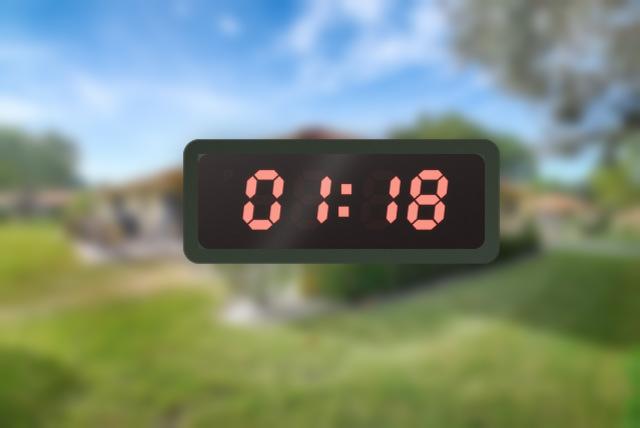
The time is 1h18
